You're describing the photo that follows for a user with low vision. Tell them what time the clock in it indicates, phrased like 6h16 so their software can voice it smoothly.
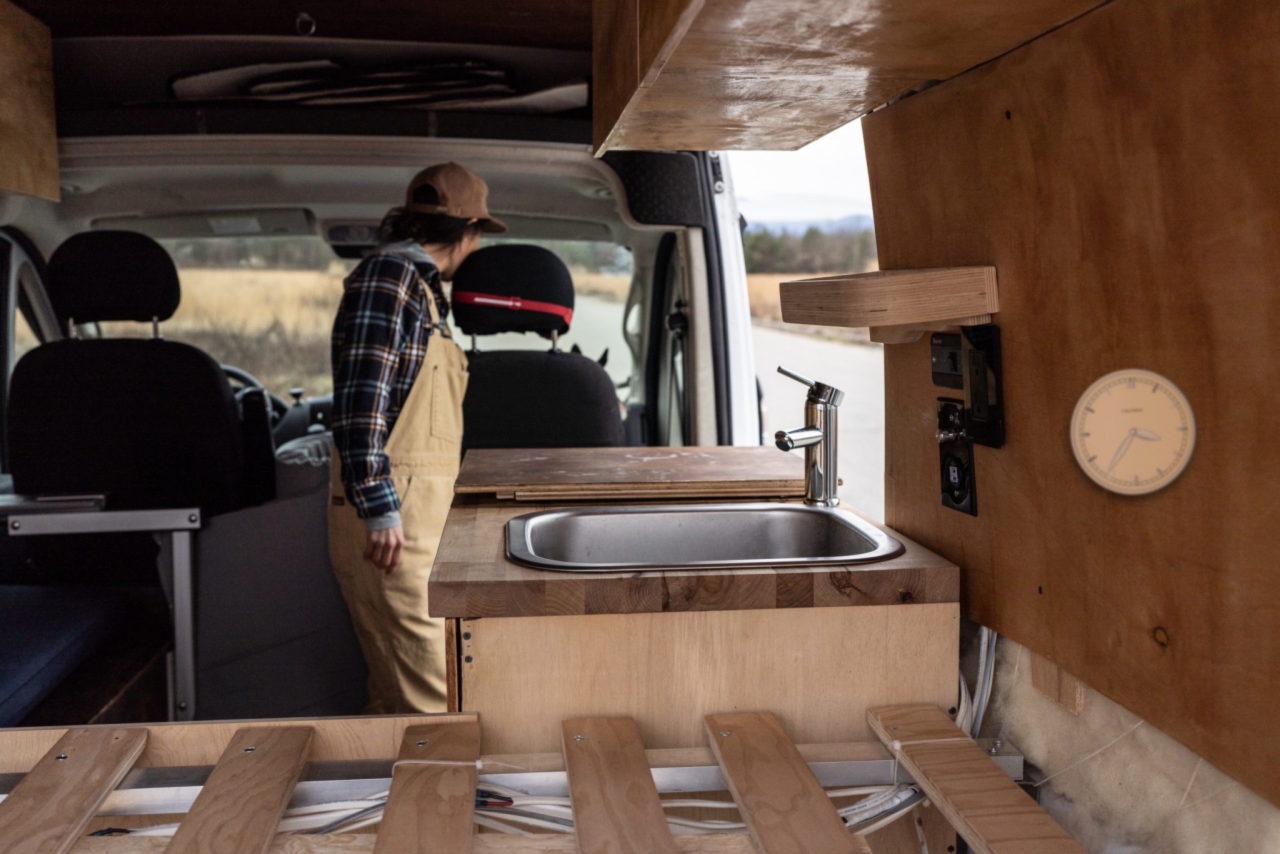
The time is 3h36
